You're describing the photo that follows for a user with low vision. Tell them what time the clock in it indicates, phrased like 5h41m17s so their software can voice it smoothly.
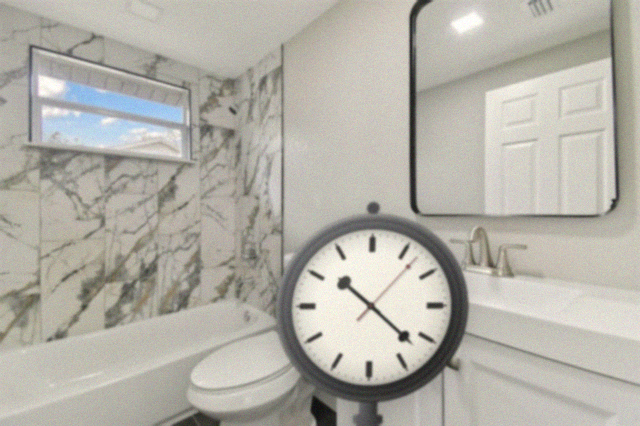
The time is 10h22m07s
